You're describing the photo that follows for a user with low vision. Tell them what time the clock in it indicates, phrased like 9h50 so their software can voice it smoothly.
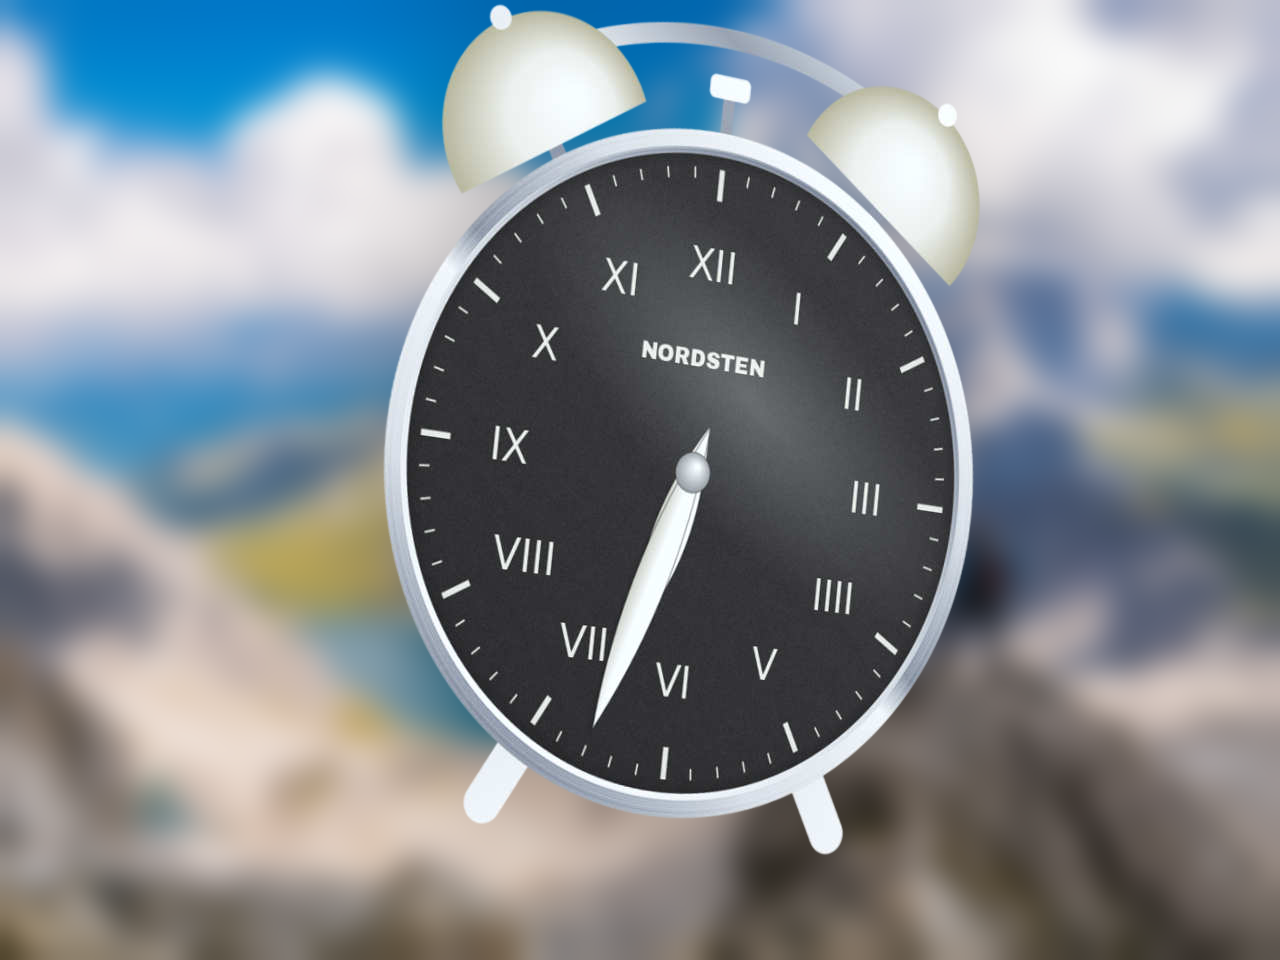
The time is 6h33
